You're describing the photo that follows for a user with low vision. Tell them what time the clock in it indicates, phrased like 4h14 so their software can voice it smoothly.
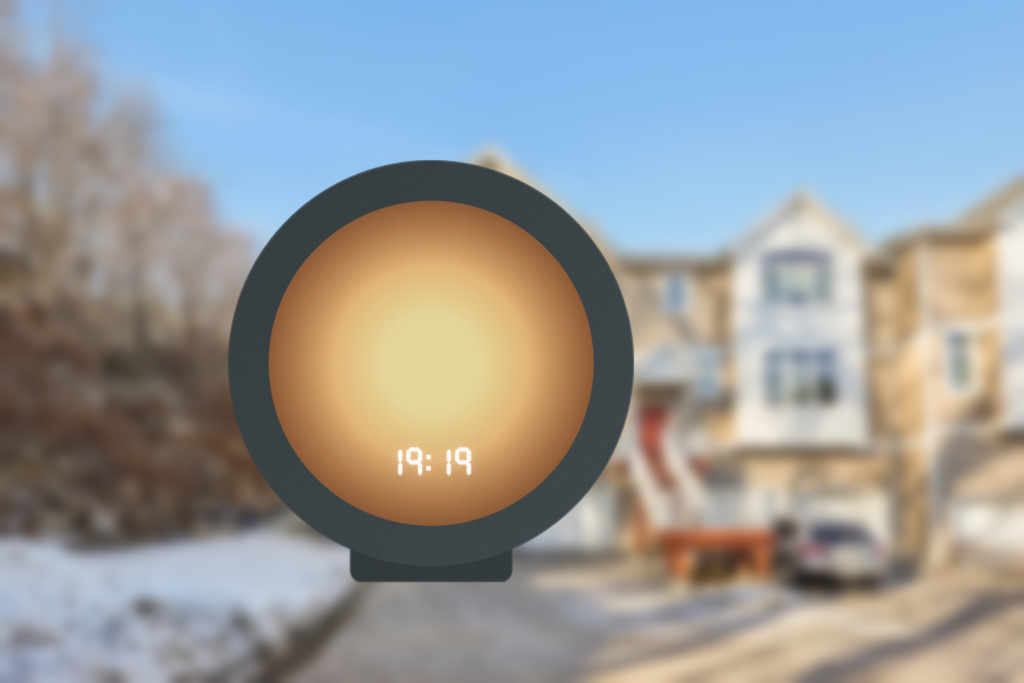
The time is 19h19
